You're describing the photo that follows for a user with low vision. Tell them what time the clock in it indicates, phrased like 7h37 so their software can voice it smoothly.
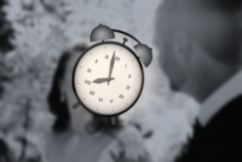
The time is 7h58
